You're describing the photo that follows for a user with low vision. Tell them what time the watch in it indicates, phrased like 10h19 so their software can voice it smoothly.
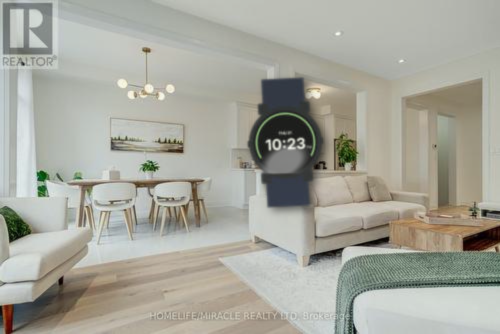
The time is 10h23
